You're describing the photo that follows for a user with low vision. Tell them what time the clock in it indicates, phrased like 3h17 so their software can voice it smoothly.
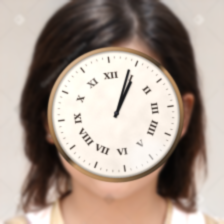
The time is 1h04
